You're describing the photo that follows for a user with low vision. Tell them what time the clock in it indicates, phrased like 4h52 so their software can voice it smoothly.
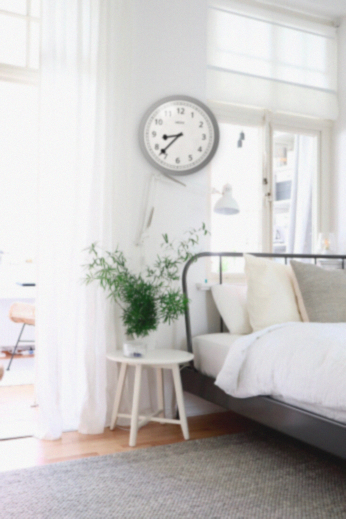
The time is 8h37
